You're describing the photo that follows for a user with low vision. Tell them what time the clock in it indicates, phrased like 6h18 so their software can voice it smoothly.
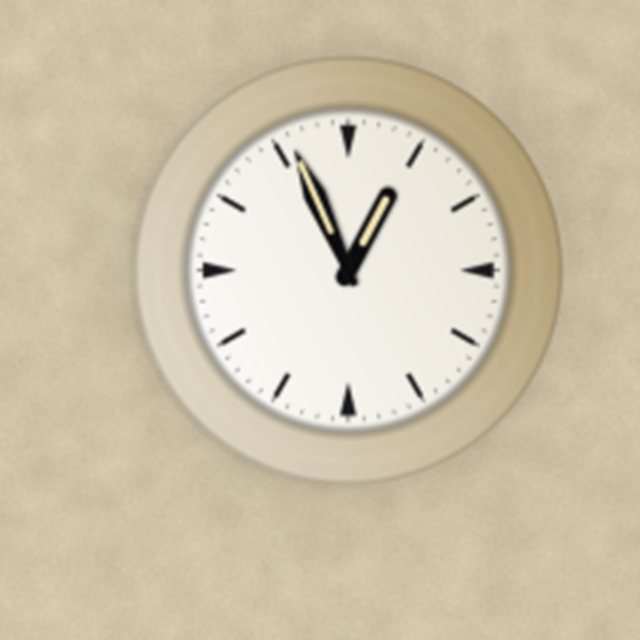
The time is 12h56
